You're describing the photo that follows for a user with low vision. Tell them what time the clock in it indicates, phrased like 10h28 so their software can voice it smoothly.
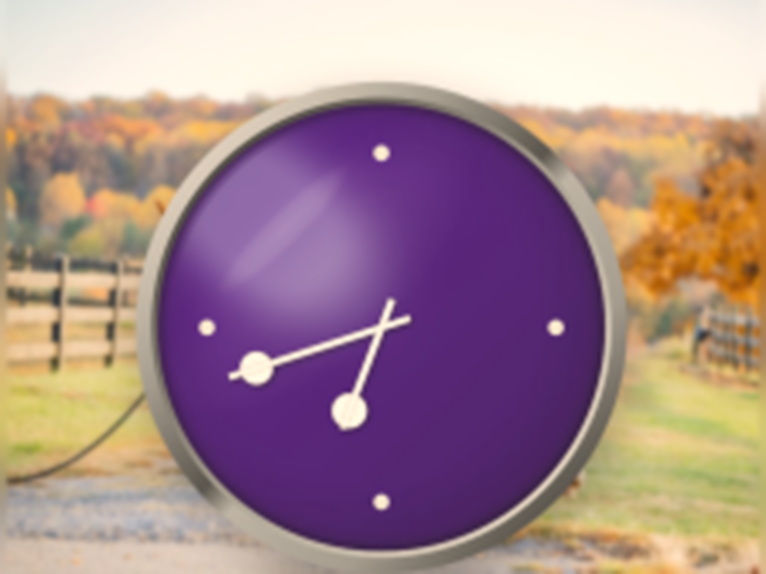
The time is 6h42
